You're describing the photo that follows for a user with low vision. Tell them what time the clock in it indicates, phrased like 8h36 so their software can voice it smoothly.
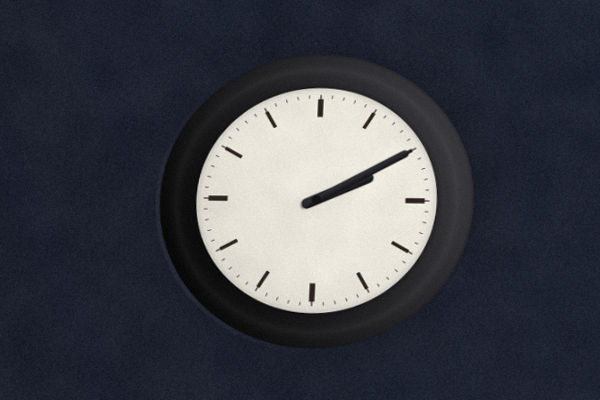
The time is 2h10
